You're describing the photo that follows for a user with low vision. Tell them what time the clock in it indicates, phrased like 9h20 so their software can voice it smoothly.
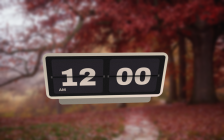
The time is 12h00
